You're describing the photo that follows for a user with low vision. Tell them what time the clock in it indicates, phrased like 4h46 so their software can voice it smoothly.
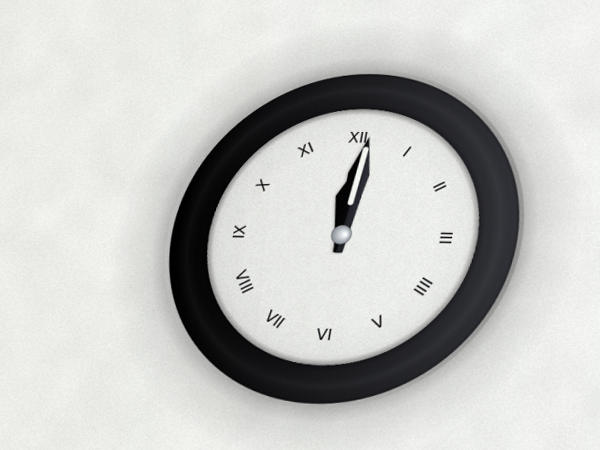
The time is 12h01
